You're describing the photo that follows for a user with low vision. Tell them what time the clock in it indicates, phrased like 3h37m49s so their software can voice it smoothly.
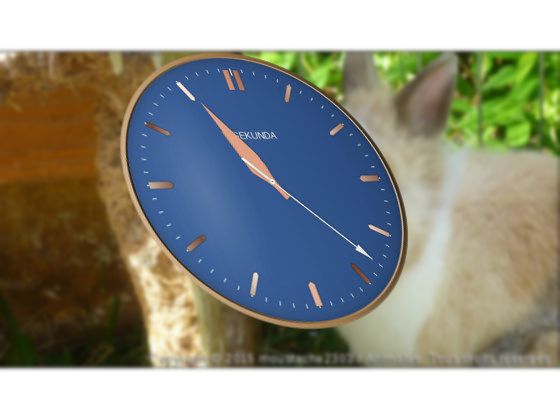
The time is 10h55m23s
